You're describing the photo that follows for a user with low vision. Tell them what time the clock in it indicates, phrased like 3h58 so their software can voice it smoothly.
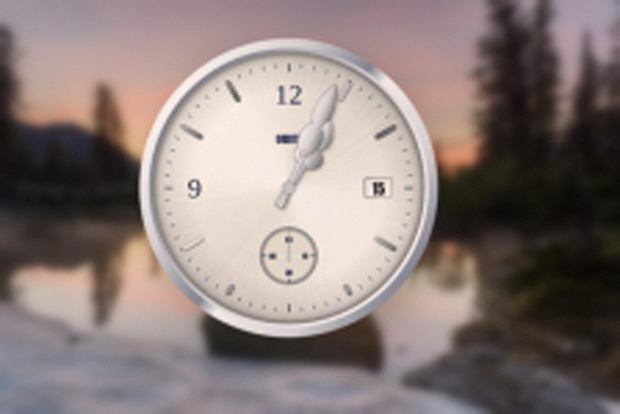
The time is 1h04
